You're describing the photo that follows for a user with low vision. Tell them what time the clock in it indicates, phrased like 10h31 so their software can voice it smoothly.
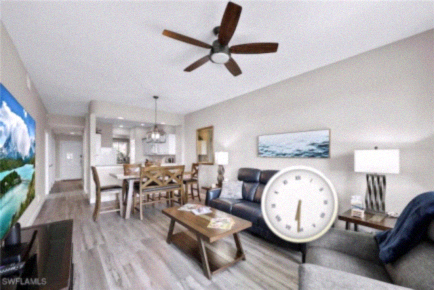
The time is 6h31
